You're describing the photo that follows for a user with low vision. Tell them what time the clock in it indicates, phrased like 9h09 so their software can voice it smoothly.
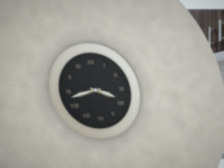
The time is 3h43
